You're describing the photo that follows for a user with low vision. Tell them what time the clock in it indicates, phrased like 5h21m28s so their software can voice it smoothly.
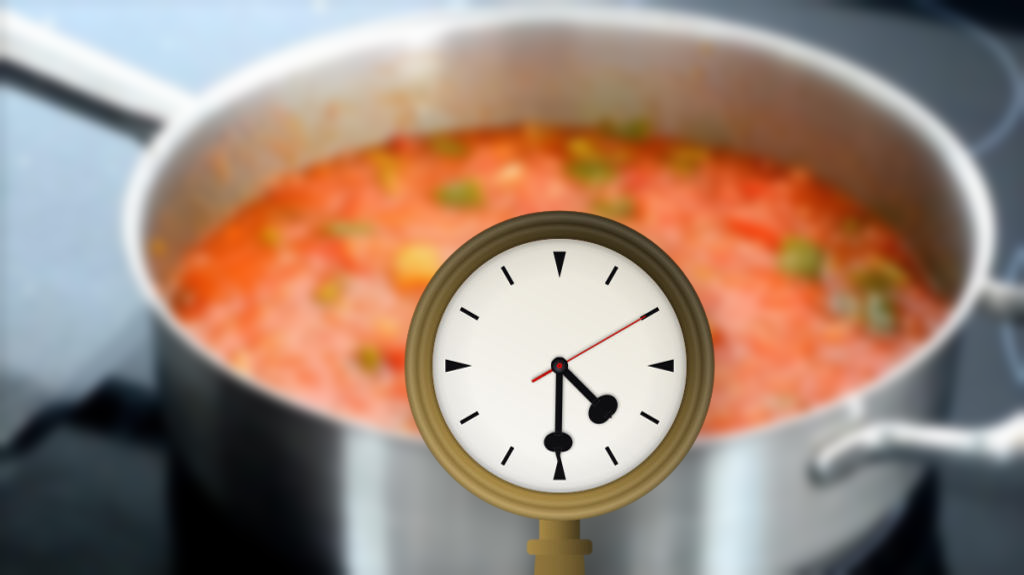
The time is 4h30m10s
